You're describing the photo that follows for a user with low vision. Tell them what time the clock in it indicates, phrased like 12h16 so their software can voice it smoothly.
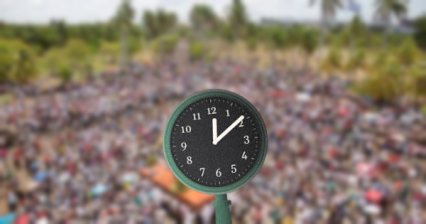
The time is 12h09
